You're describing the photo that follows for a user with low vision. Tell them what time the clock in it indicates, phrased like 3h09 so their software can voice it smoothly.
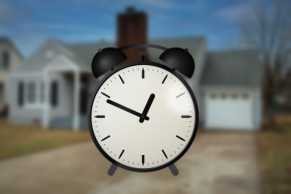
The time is 12h49
